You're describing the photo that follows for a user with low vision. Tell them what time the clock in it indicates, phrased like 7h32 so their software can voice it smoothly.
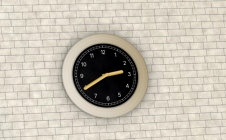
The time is 2h40
